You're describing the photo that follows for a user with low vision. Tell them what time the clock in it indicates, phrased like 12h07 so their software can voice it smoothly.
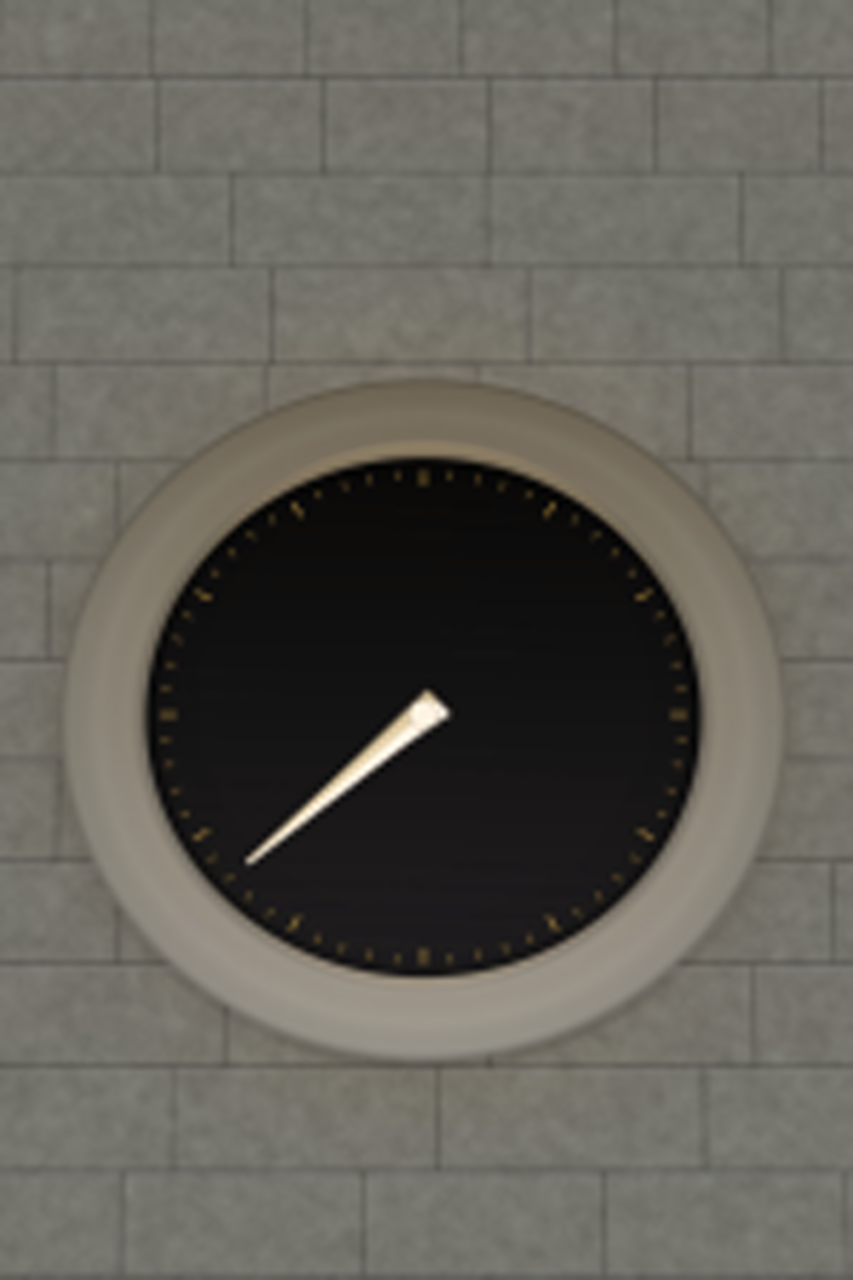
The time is 7h38
